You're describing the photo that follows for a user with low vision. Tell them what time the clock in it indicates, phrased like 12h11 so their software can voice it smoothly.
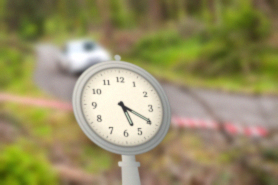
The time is 5h20
